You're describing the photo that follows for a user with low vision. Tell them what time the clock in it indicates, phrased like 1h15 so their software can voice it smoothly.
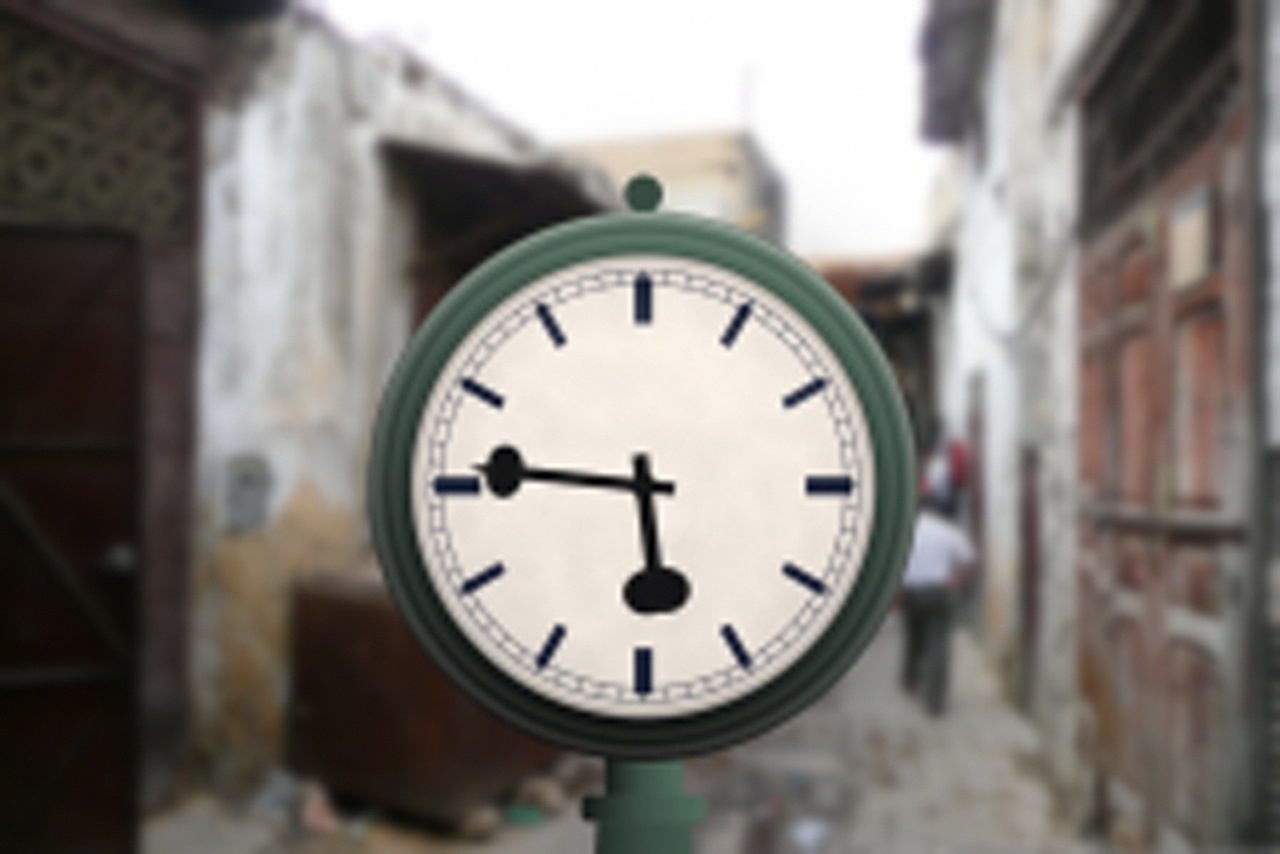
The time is 5h46
